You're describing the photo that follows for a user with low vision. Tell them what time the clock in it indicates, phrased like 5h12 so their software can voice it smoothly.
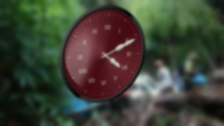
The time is 4h11
